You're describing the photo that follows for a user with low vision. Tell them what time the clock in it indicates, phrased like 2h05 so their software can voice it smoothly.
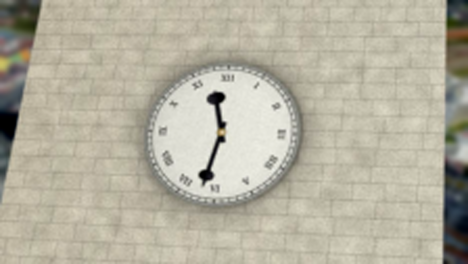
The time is 11h32
